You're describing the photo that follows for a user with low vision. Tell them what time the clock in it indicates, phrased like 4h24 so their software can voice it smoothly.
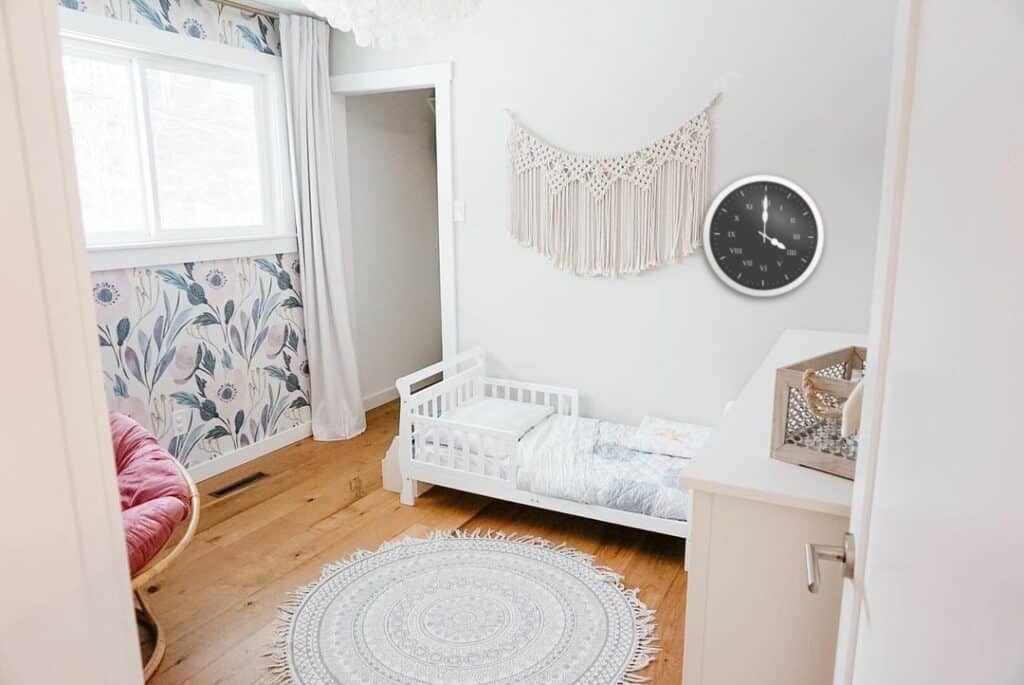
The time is 4h00
